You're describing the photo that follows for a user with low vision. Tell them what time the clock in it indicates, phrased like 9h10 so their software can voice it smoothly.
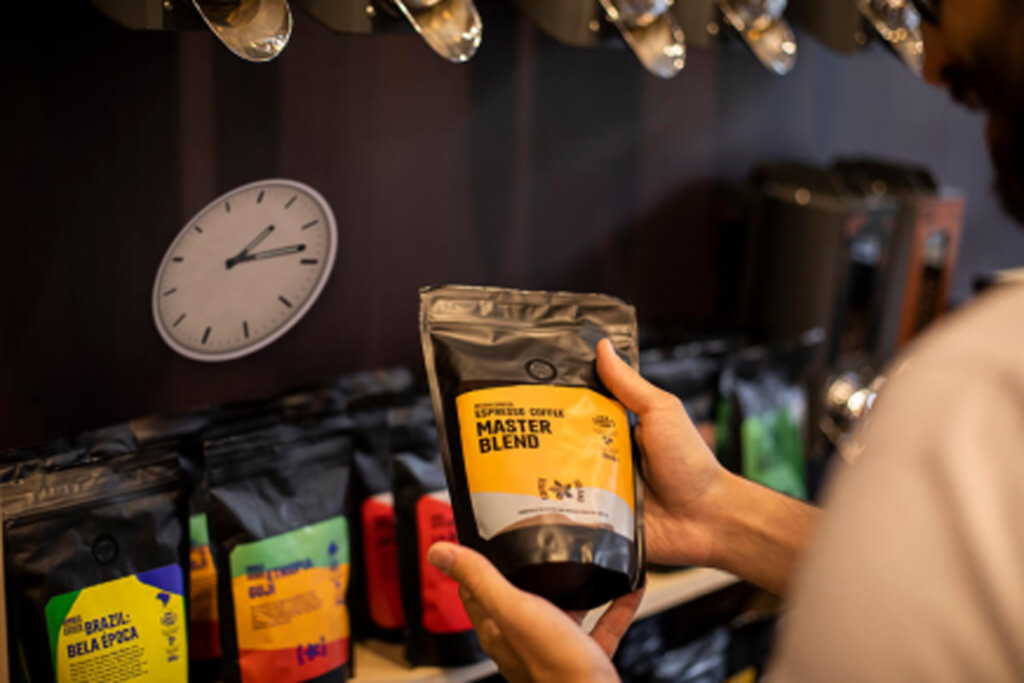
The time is 1h13
